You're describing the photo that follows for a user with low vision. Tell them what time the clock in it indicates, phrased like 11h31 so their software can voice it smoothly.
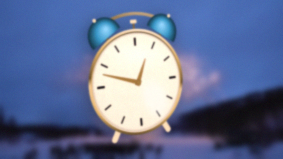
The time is 12h48
